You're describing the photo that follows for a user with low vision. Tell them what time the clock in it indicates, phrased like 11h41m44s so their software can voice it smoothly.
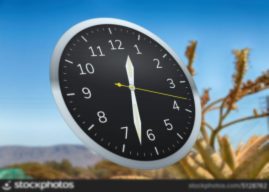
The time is 12h32m18s
